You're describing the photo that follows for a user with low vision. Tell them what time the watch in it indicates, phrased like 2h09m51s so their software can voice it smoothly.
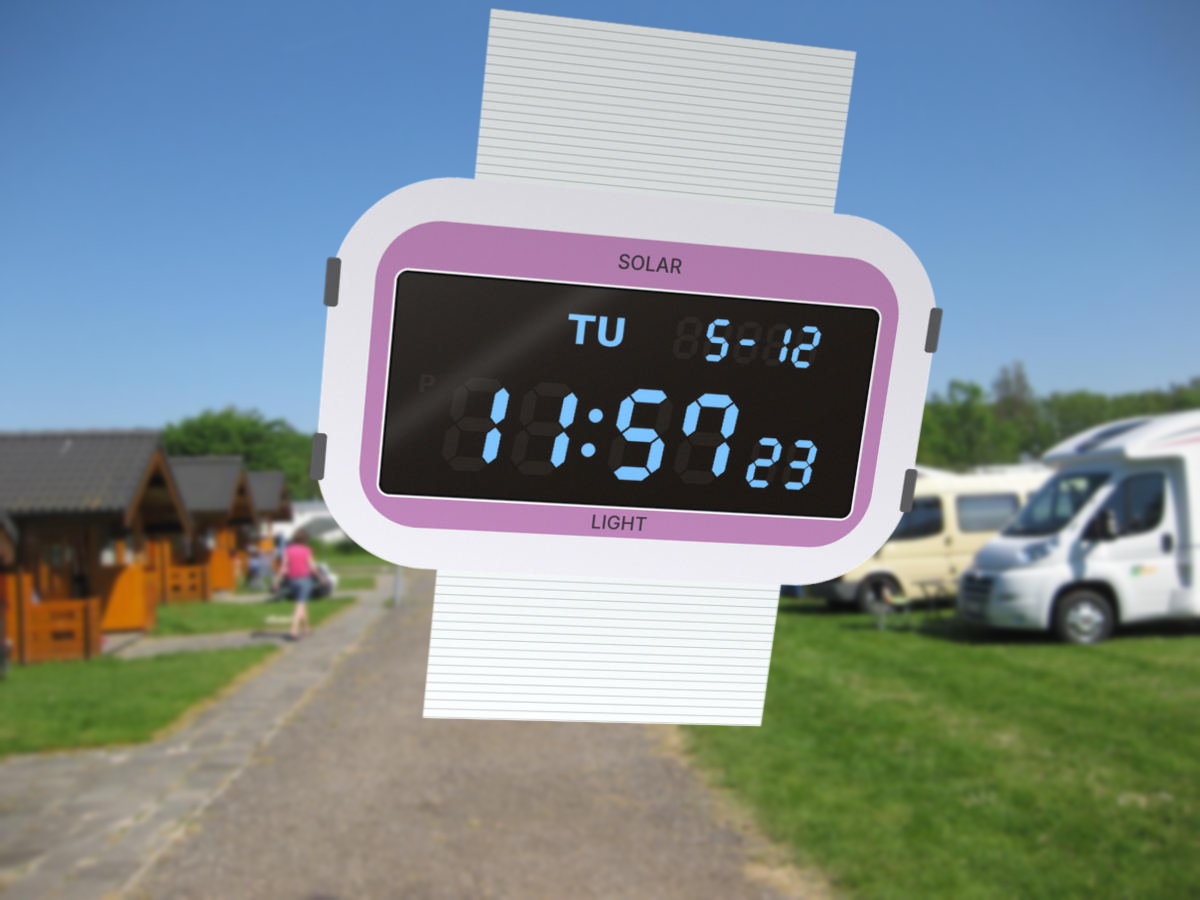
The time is 11h57m23s
